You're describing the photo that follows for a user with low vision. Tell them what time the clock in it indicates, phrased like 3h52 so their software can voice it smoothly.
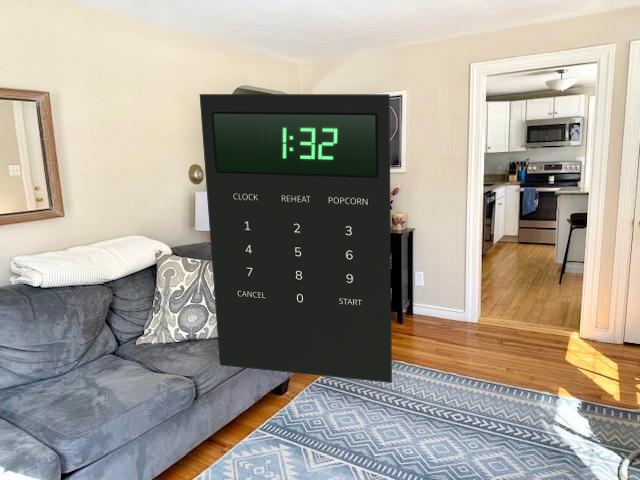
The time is 1h32
